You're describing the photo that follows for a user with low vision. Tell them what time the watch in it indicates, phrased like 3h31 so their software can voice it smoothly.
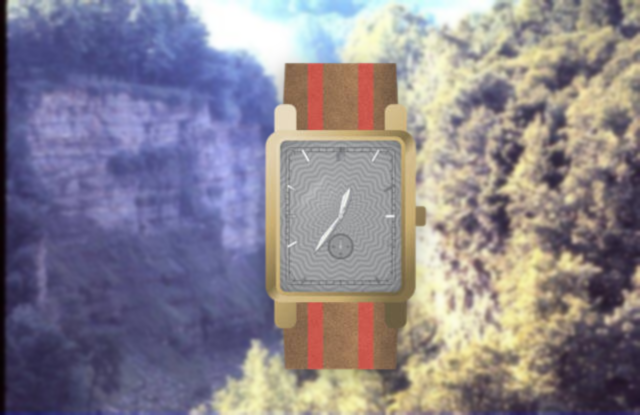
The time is 12h36
